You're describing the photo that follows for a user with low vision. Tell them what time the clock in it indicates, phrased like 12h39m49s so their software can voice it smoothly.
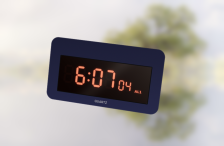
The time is 6h07m04s
